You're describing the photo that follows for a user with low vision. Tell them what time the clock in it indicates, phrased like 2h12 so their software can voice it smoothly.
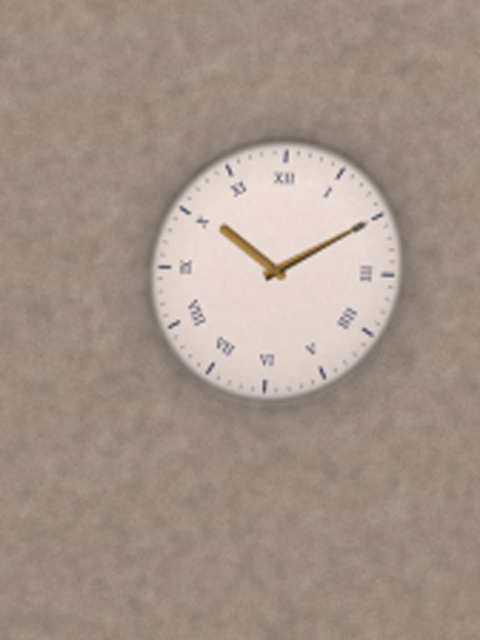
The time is 10h10
